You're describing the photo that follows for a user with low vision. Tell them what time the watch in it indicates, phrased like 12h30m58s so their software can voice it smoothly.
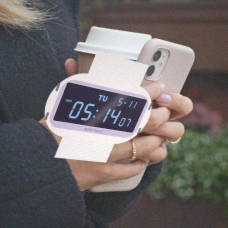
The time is 5h14m07s
